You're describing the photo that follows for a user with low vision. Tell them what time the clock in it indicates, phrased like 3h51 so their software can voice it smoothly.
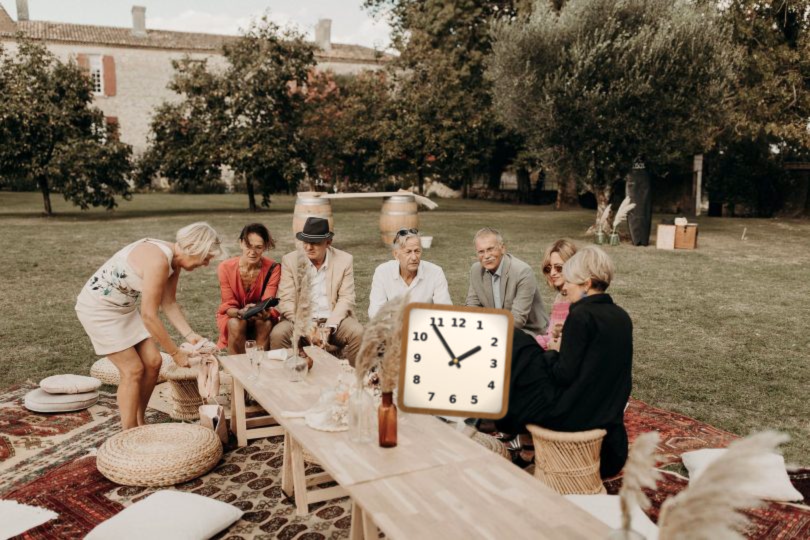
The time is 1h54
